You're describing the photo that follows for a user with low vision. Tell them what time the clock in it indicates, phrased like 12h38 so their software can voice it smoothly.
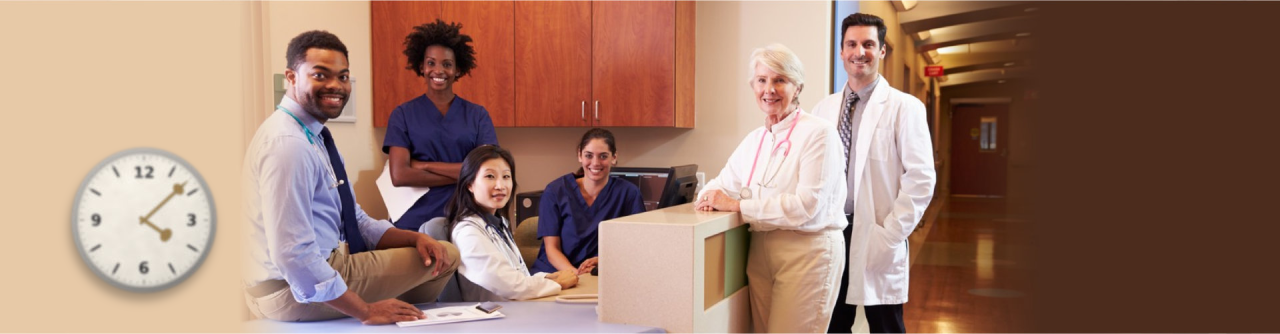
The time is 4h08
